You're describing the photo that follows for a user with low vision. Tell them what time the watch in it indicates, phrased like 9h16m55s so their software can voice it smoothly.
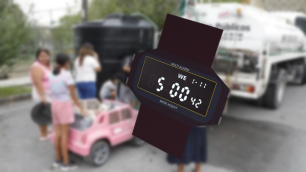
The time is 5h00m42s
